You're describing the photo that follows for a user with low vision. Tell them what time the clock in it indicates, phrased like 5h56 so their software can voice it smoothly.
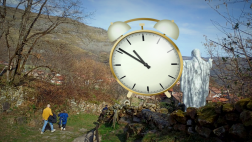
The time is 10h51
